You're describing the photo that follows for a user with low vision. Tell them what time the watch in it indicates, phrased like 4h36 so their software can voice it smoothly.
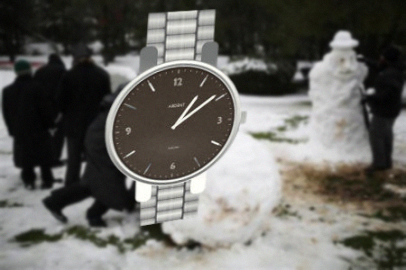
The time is 1h09
